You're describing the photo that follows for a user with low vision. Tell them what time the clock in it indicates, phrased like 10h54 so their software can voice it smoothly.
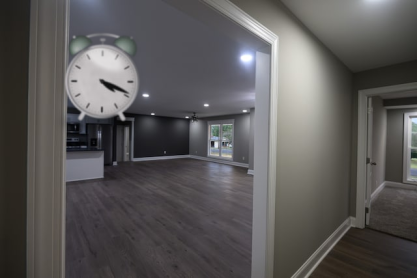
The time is 4h19
